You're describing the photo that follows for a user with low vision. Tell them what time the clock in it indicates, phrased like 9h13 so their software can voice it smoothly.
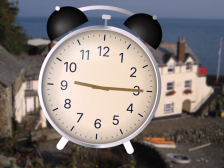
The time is 9h15
